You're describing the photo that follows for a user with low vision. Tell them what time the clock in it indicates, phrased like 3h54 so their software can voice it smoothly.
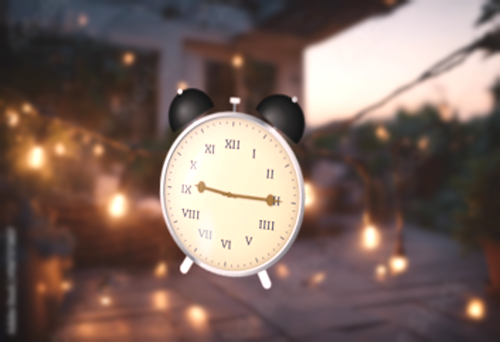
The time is 9h15
